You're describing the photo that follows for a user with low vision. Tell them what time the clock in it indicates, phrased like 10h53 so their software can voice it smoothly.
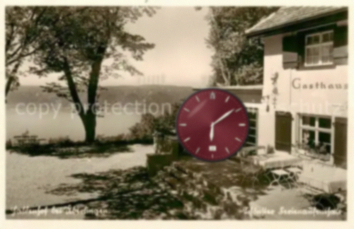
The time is 6h09
